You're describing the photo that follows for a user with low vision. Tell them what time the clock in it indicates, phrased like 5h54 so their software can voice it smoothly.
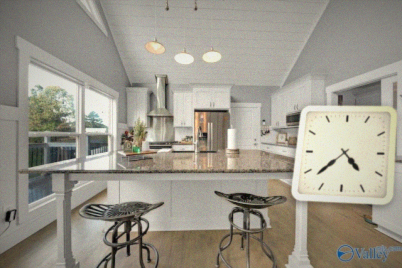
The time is 4h38
